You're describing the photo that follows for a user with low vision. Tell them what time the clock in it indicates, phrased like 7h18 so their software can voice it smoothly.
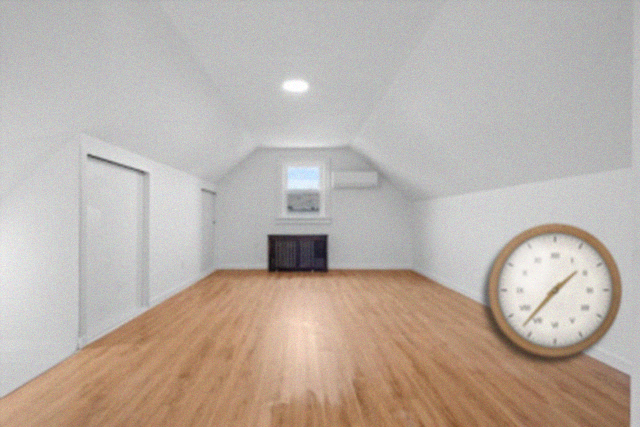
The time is 1h37
